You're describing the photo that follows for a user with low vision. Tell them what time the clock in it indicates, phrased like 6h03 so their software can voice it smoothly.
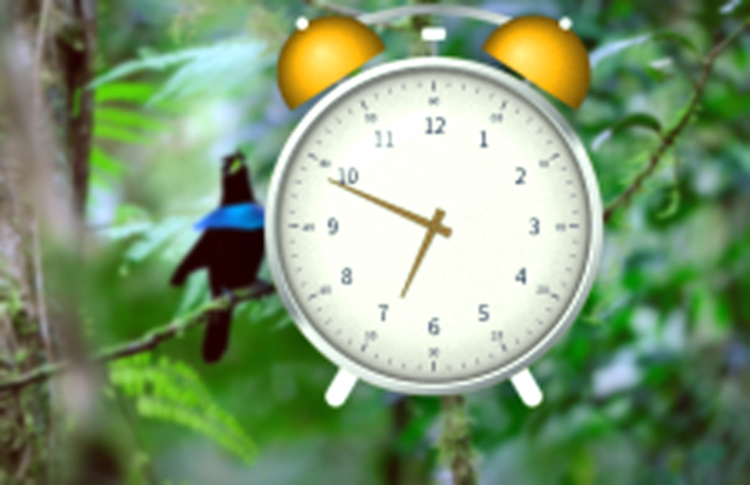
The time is 6h49
